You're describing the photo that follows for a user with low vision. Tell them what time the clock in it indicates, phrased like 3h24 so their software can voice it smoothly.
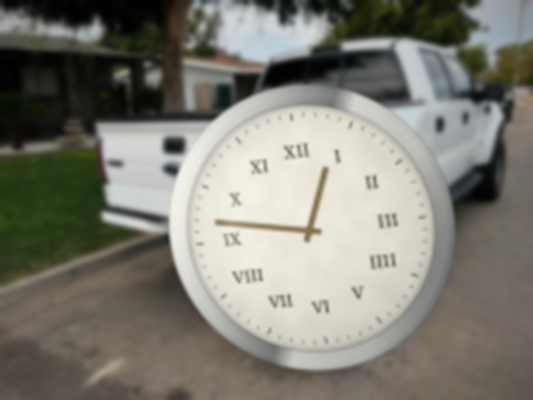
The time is 12h47
